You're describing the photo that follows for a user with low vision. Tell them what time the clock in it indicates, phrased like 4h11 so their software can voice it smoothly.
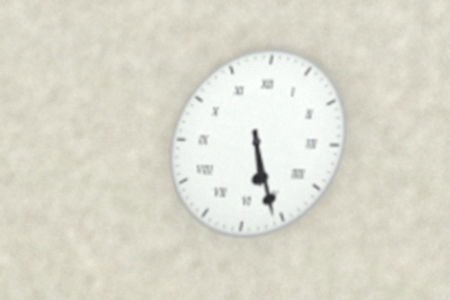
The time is 5h26
